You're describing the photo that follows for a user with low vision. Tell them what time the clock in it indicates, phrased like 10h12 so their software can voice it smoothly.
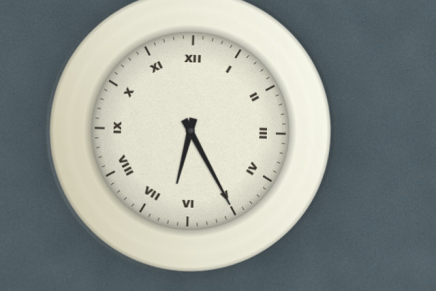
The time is 6h25
